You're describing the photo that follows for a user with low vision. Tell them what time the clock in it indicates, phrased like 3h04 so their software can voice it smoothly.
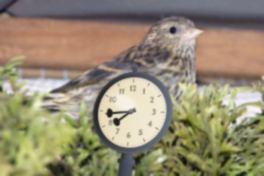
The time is 7h44
